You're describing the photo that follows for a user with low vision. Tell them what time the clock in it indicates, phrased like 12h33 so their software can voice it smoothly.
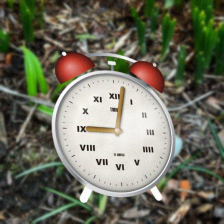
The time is 9h02
